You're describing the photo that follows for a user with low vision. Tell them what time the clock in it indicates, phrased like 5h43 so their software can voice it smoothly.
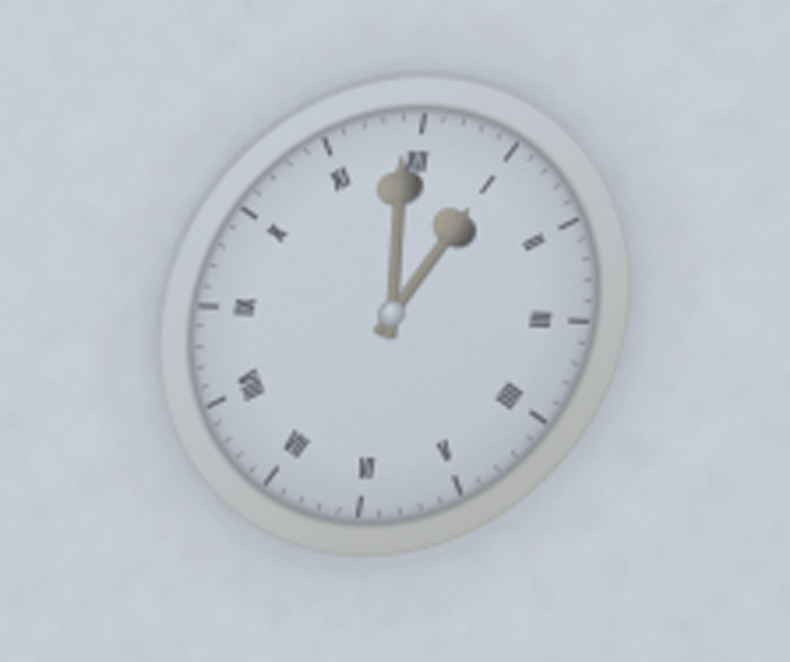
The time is 12h59
